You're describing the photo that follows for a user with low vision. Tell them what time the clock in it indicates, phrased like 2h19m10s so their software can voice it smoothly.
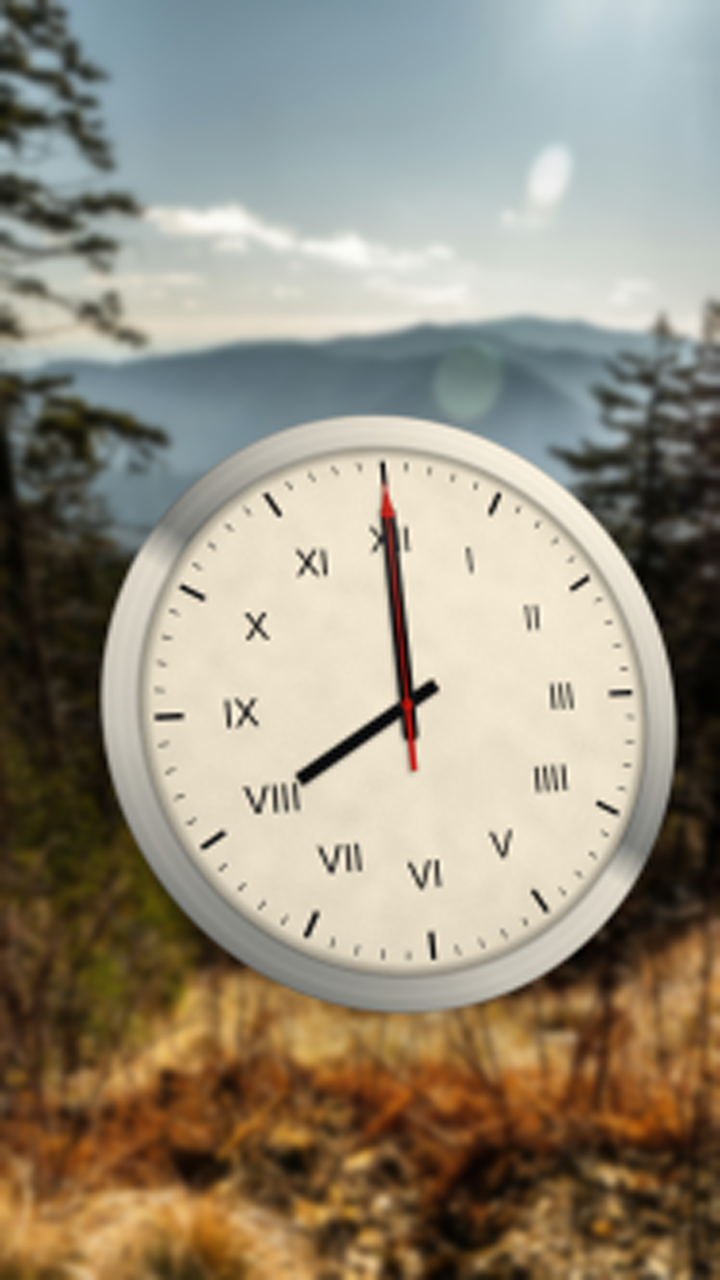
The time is 8h00m00s
